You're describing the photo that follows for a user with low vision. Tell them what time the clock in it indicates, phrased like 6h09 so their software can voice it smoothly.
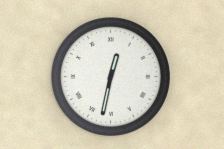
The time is 12h32
